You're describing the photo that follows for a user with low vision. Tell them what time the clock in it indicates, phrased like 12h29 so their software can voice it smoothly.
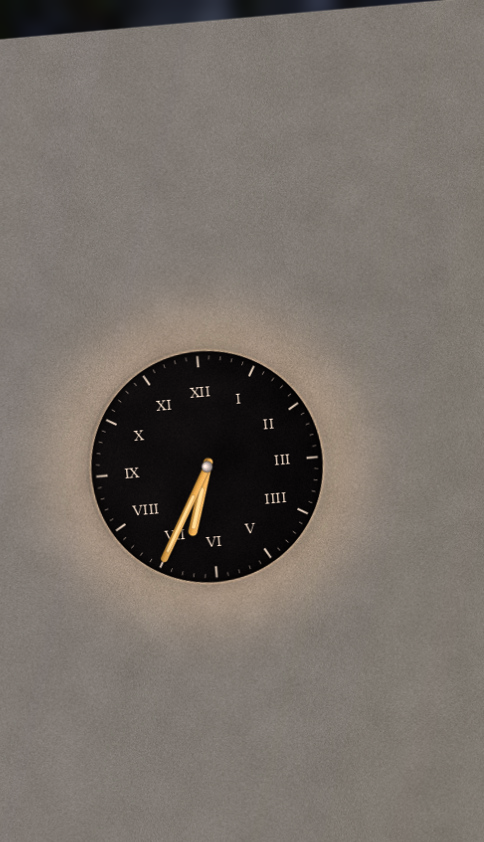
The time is 6h35
